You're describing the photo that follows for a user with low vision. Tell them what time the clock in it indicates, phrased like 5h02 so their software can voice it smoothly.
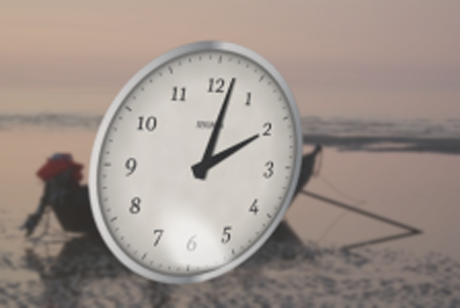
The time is 2h02
